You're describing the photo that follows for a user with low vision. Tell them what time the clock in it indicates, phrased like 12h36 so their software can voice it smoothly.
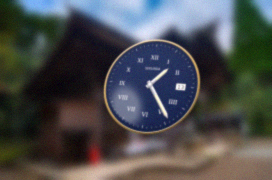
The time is 1h24
